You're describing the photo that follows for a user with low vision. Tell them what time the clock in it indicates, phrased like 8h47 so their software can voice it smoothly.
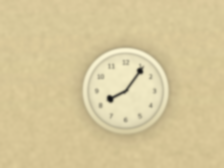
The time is 8h06
